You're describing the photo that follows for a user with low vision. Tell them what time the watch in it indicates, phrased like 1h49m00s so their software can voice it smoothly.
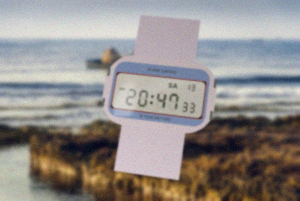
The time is 20h47m33s
